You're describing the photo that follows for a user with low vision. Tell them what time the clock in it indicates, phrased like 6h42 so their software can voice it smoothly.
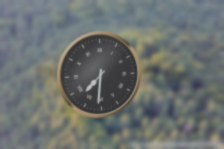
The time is 7h31
